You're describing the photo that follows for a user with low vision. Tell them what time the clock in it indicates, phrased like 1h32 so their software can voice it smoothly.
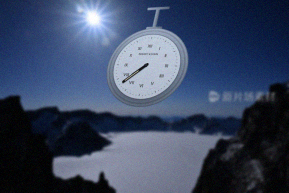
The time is 7h38
